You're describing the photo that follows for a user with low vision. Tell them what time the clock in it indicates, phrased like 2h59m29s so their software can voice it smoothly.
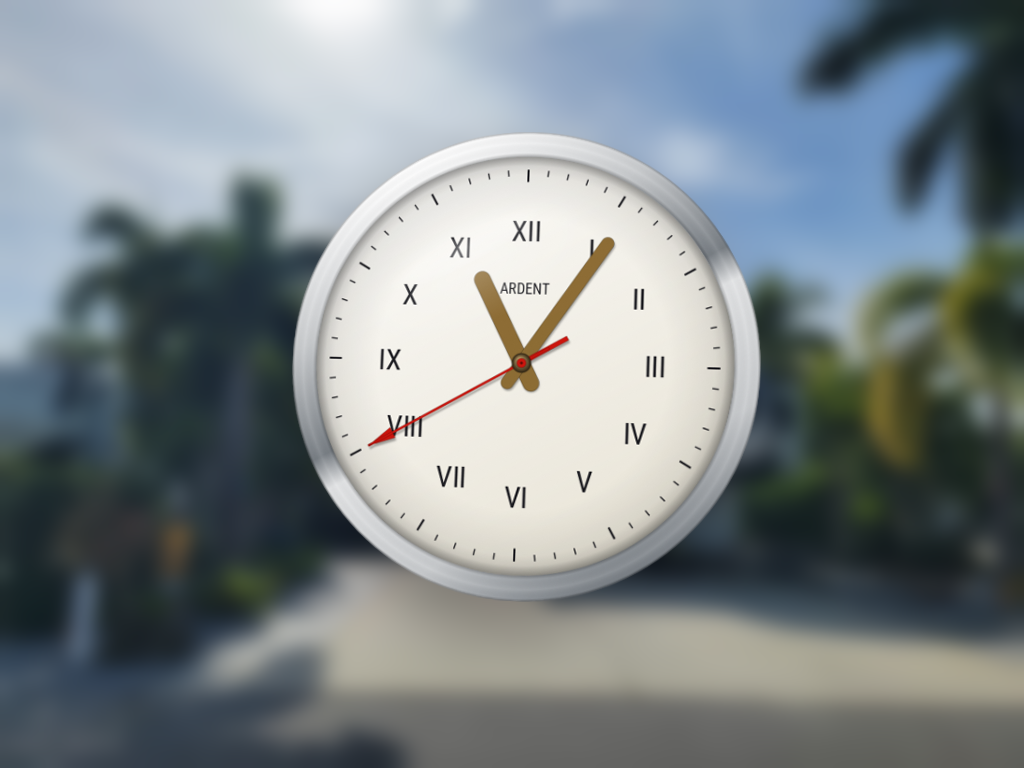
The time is 11h05m40s
